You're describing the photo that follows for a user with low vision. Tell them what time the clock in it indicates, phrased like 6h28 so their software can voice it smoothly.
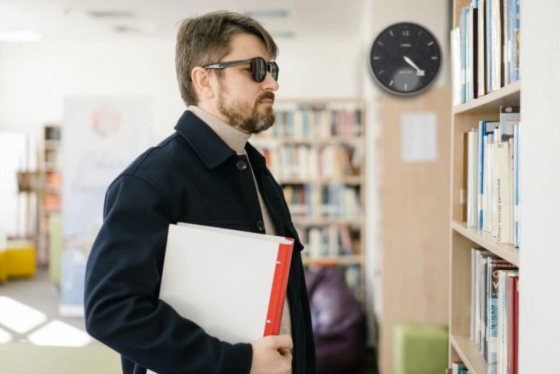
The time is 4h22
